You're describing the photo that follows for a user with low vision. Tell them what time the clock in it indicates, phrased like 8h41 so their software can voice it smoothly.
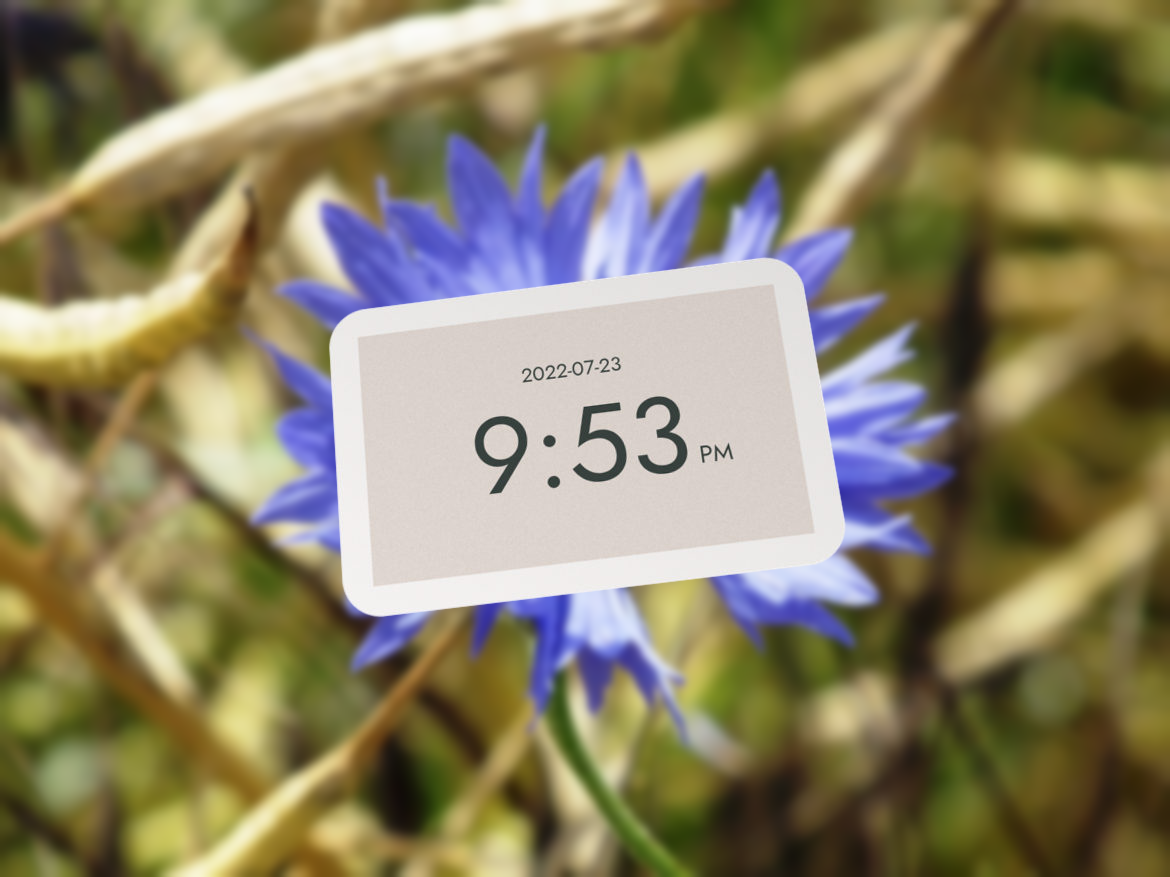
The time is 9h53
